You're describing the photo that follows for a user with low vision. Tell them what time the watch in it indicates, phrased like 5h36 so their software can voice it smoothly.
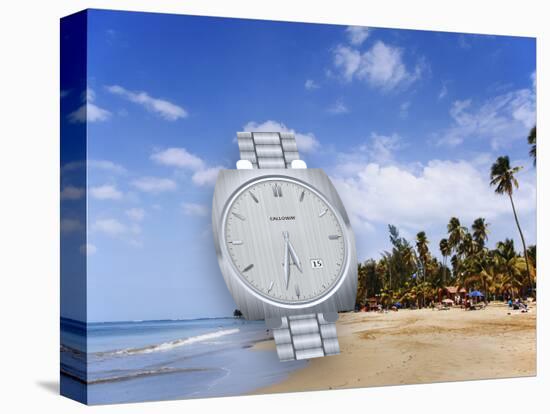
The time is 5h32
